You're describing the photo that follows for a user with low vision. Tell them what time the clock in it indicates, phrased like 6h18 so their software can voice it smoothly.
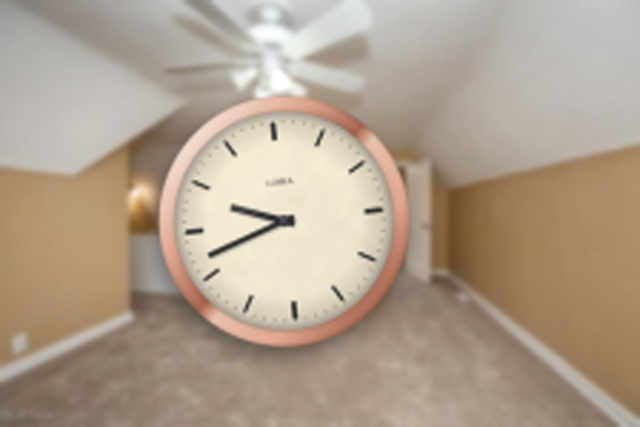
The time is 9h42
